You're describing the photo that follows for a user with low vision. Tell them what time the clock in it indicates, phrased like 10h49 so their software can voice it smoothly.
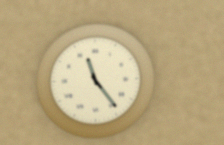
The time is 11h24
